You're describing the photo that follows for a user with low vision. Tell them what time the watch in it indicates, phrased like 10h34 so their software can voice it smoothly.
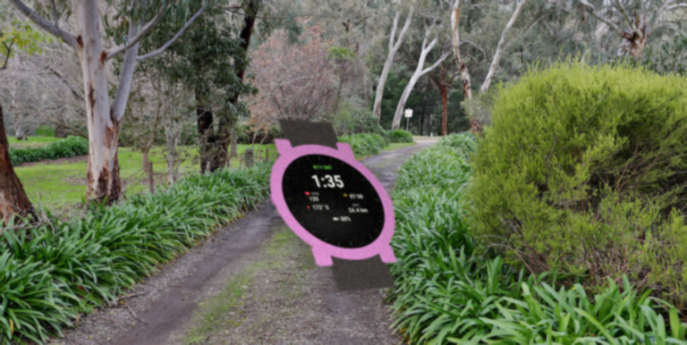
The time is 1h35
